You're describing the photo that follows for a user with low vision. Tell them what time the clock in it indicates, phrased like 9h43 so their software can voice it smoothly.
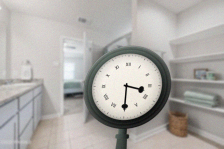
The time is 3h30
